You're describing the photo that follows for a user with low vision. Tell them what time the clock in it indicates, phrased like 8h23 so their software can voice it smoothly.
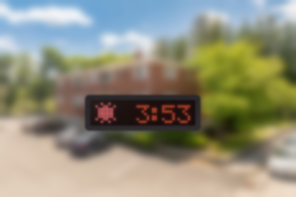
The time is 3h53
